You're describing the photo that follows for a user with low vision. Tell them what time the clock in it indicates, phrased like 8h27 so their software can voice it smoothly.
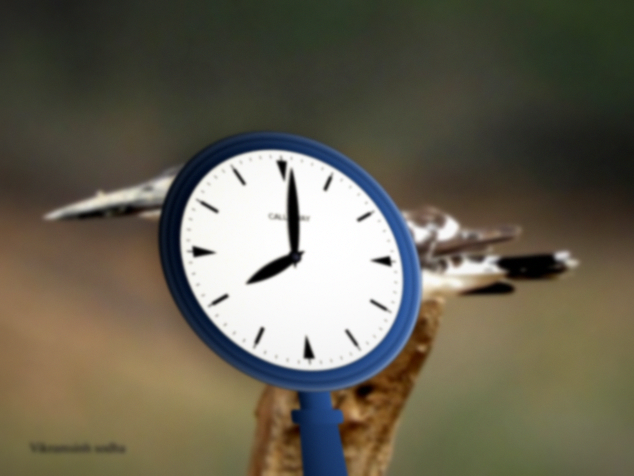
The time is 8h01
